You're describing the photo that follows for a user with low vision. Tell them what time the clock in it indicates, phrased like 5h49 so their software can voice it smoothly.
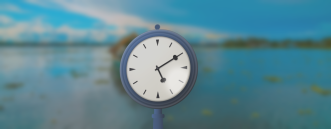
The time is 5h10
